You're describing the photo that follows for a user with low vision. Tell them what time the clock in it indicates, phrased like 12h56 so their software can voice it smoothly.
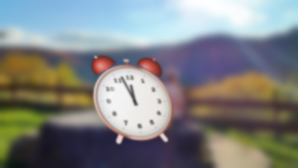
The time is 11h57
